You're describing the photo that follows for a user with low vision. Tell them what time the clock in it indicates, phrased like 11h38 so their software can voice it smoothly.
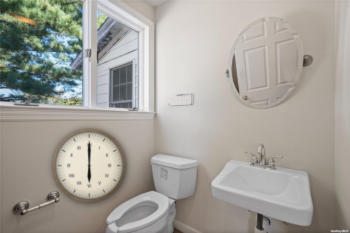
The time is 6h00
